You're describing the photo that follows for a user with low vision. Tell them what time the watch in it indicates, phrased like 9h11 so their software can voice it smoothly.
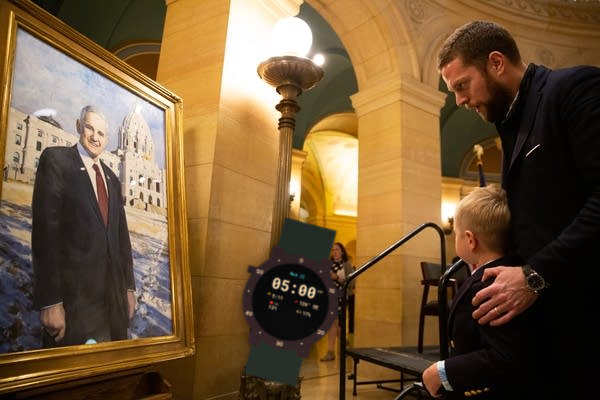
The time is 5h00
